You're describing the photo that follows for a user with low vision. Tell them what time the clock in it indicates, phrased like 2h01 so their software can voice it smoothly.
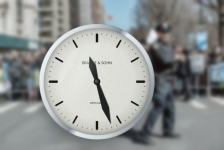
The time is 11h27
